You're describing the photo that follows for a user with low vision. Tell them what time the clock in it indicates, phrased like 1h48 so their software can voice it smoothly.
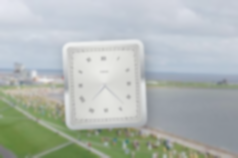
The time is 7h23
